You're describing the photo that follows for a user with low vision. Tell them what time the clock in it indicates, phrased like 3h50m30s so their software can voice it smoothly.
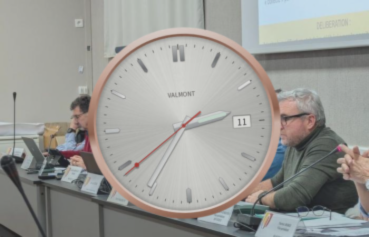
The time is 2h35m39s
